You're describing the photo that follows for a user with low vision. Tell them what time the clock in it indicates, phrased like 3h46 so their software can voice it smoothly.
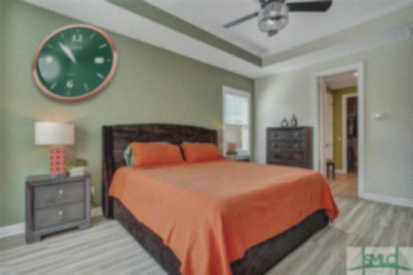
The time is 10h53
